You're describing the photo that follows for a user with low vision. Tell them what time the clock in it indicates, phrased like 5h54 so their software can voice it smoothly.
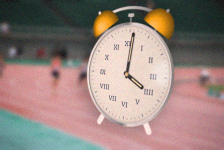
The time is 4h01
